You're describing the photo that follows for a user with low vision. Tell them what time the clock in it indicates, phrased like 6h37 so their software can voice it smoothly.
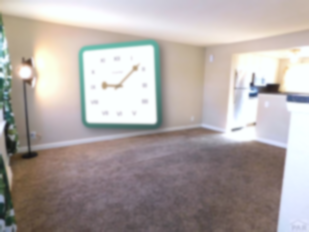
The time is 9h08
